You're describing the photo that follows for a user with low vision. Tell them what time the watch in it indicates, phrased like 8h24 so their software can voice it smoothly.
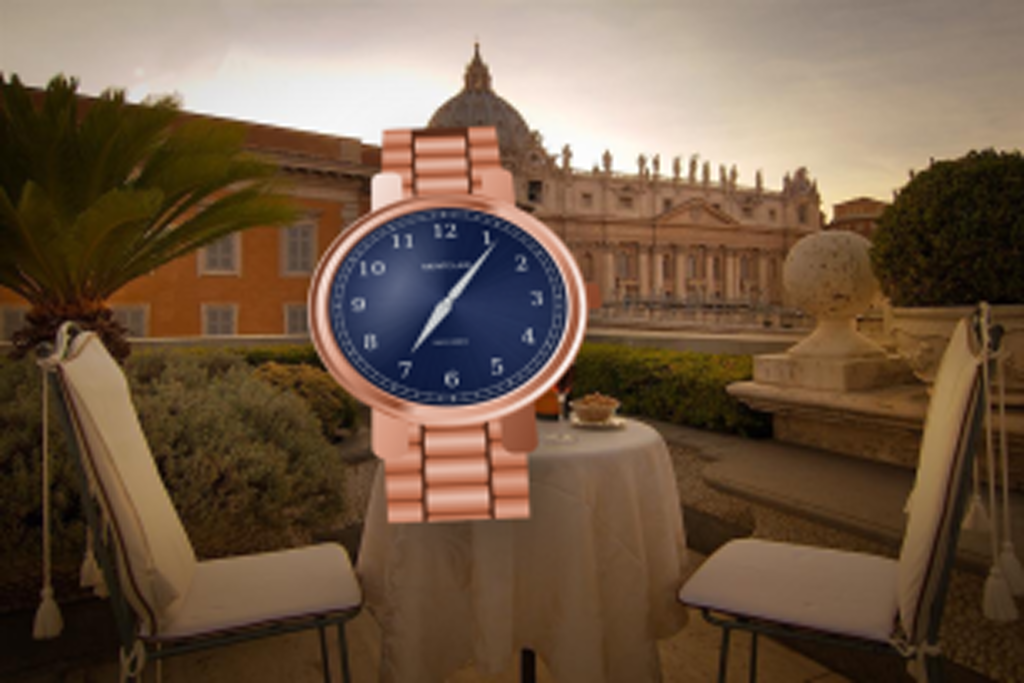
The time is 7h06
